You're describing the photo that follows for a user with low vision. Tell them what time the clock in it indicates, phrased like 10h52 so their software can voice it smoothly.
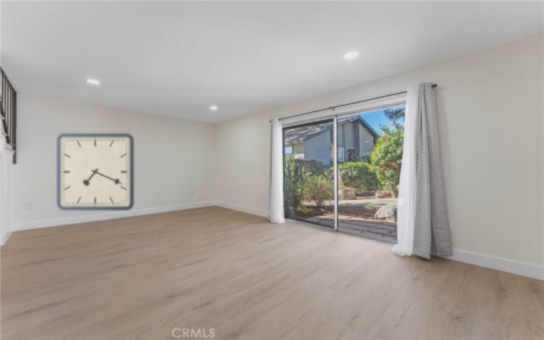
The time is 7h19
